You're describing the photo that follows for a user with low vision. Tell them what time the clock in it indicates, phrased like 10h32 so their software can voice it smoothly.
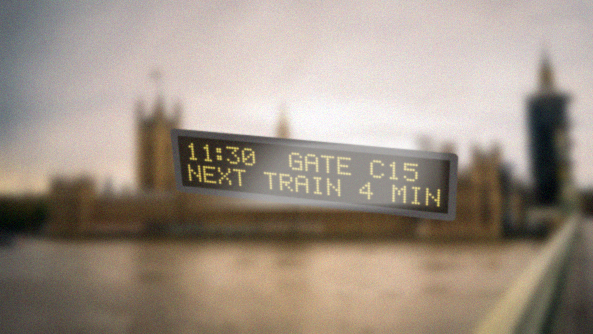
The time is 11h30
